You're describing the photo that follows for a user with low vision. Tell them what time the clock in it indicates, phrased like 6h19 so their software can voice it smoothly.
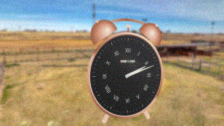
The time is 2h12
